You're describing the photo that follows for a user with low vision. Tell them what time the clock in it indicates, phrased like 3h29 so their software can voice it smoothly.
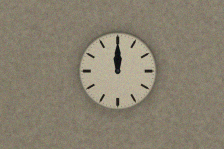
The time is 12h00
